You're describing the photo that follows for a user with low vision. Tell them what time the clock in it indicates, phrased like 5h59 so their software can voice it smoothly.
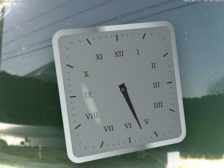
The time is 5h27
